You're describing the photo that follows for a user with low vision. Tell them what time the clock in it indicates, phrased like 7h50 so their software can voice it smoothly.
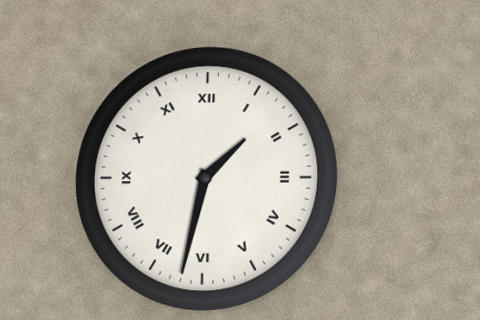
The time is 1h32
